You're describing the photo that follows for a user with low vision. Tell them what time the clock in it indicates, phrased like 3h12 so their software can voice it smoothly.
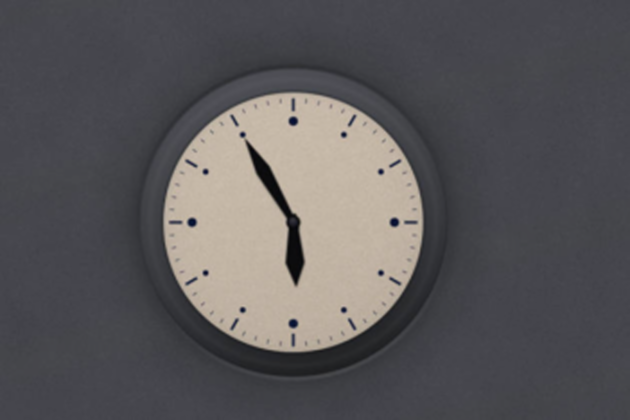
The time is 5h55
